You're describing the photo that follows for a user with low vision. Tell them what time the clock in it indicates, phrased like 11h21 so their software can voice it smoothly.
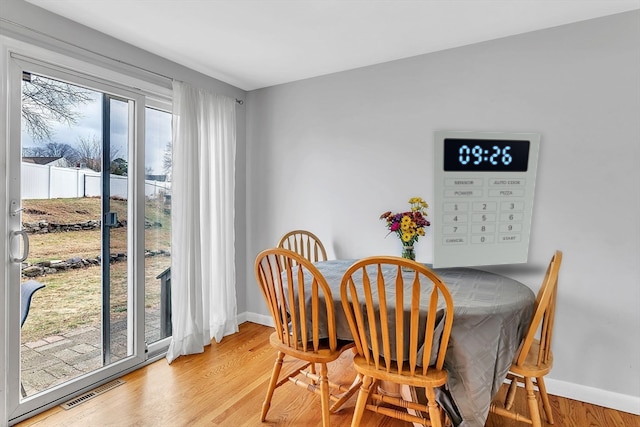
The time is 9h26
